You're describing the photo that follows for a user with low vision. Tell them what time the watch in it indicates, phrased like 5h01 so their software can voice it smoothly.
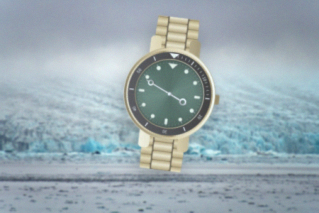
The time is 3h49
